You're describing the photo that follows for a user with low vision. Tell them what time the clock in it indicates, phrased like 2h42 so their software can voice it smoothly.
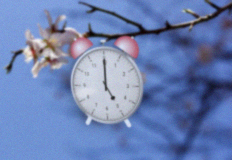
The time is 5h00
